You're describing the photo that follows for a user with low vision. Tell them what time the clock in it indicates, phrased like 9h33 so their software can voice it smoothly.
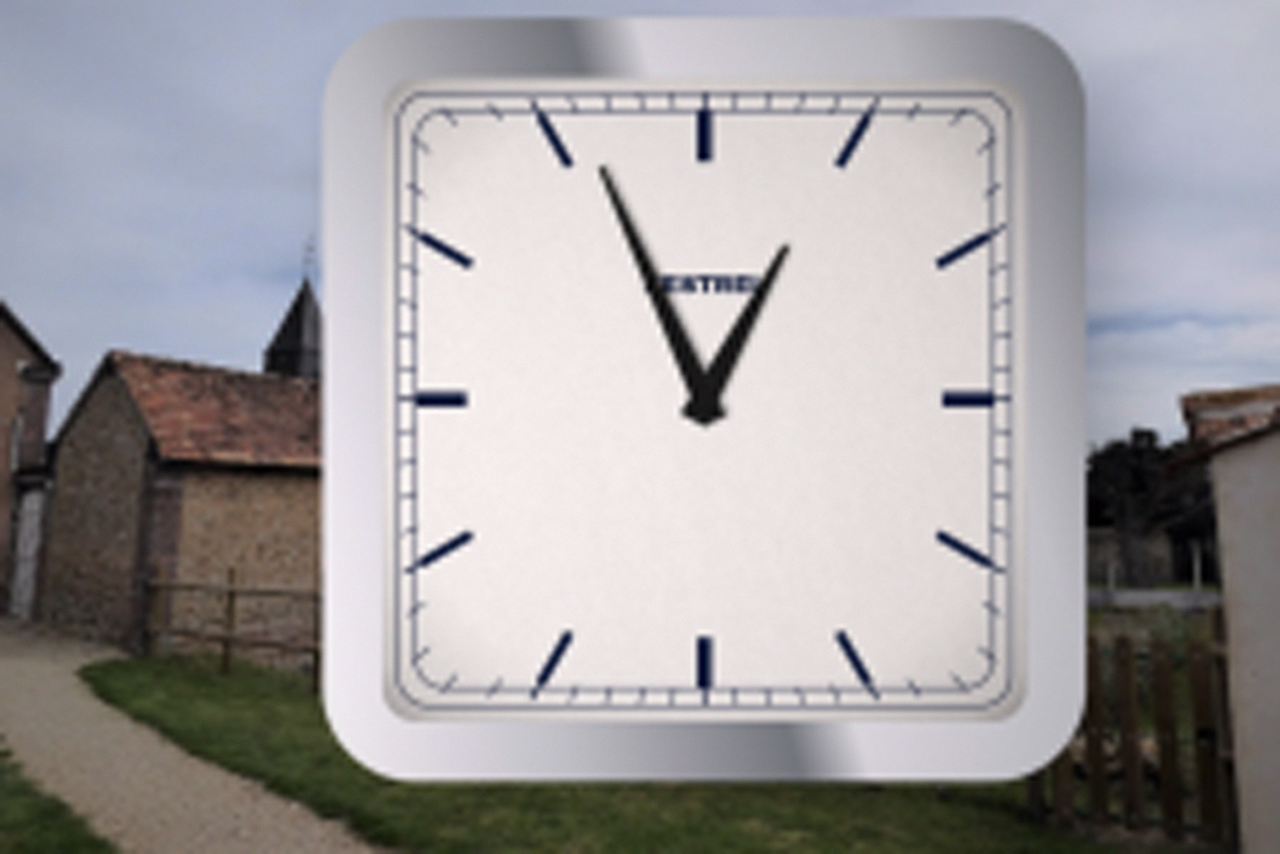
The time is 12h56
